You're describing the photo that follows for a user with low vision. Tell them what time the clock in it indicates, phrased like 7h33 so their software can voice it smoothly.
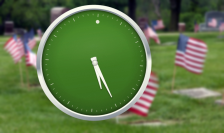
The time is 5h25
